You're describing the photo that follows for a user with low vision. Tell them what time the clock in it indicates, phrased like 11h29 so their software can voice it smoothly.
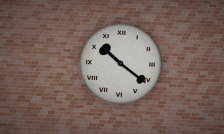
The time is 10h21
